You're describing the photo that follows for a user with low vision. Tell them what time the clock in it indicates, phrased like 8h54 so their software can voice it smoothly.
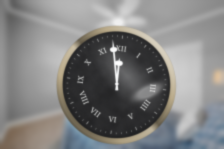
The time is 11h58
